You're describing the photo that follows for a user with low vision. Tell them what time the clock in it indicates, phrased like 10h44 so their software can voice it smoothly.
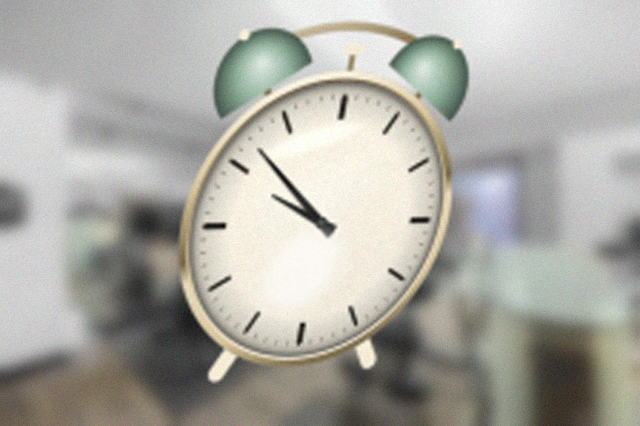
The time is 9h52
